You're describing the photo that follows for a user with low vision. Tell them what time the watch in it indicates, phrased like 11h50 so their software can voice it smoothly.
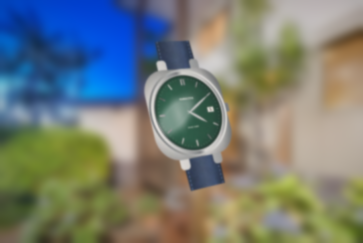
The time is 4h10
